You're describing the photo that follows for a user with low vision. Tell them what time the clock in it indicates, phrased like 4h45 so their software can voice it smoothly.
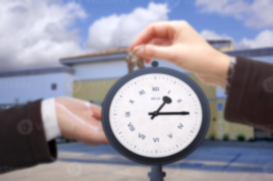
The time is 1h15
